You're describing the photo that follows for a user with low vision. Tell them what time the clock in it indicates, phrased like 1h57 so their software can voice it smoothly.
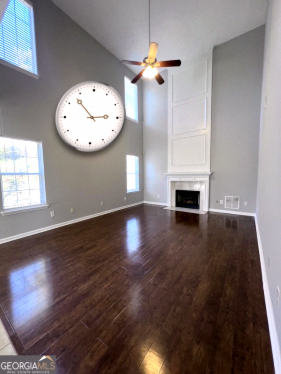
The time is 2h53
